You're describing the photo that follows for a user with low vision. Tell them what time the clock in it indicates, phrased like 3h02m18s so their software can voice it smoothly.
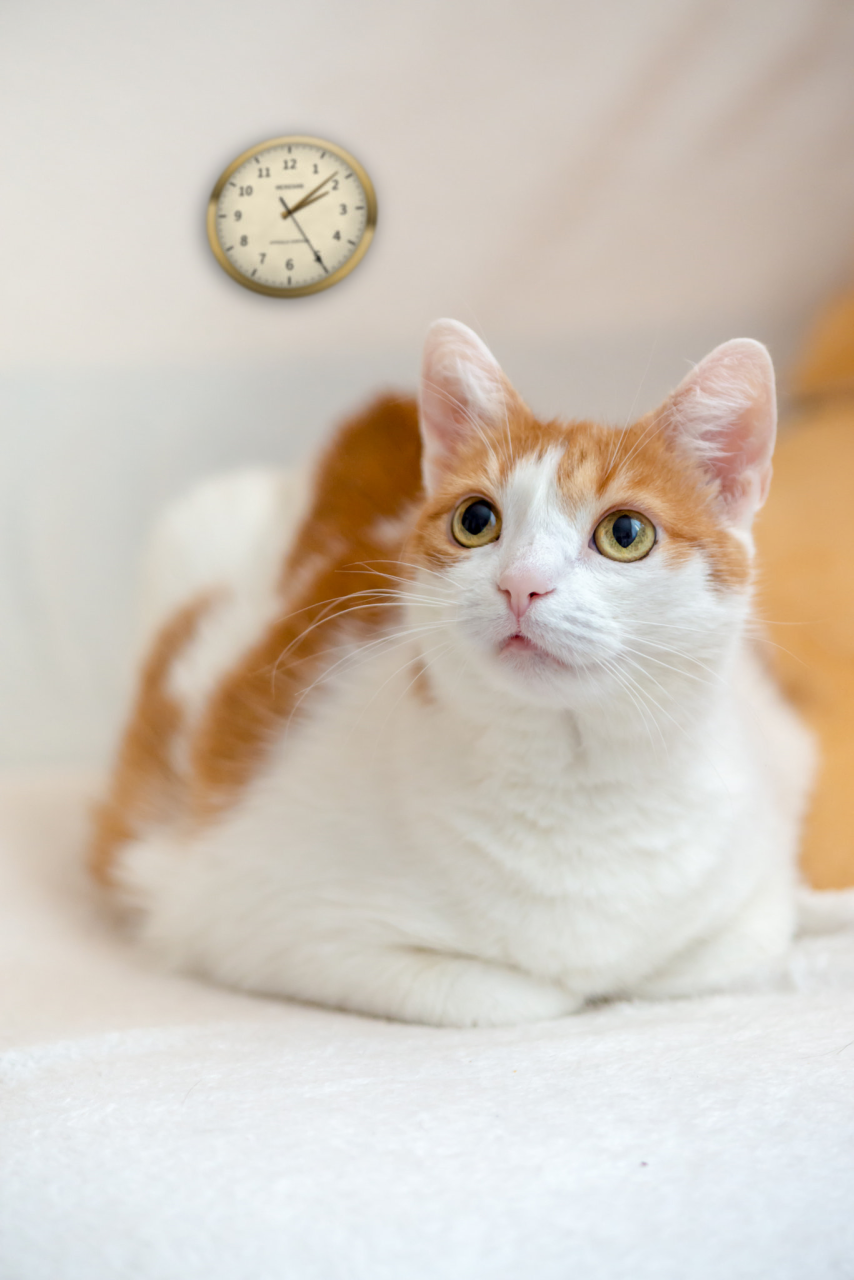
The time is 2h08m25s
